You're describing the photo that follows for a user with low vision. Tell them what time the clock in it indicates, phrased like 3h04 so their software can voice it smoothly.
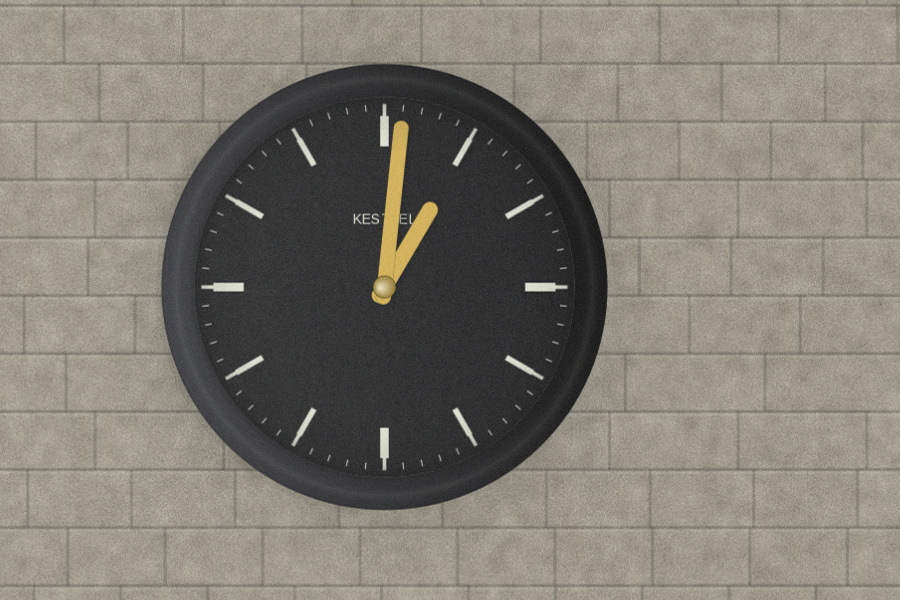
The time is 1h01
